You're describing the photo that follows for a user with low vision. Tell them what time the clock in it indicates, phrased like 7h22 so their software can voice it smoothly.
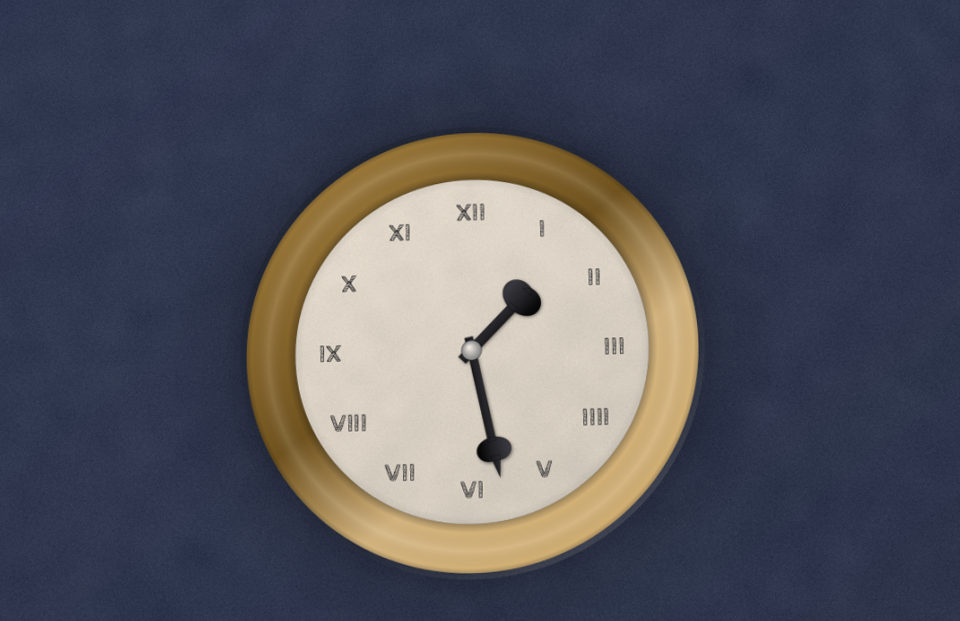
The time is 1h28
